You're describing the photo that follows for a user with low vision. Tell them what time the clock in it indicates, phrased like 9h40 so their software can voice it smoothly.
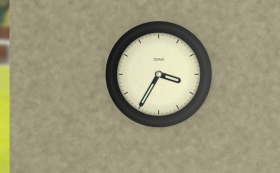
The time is 3h35
